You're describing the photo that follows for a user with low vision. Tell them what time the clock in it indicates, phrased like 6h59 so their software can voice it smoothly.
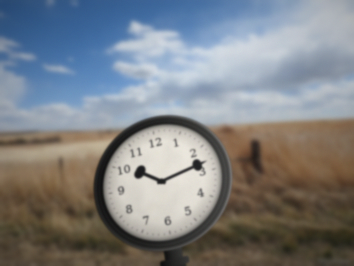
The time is 10h13
